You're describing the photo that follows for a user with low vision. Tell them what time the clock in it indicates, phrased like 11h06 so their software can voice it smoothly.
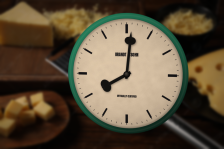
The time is 8h01
